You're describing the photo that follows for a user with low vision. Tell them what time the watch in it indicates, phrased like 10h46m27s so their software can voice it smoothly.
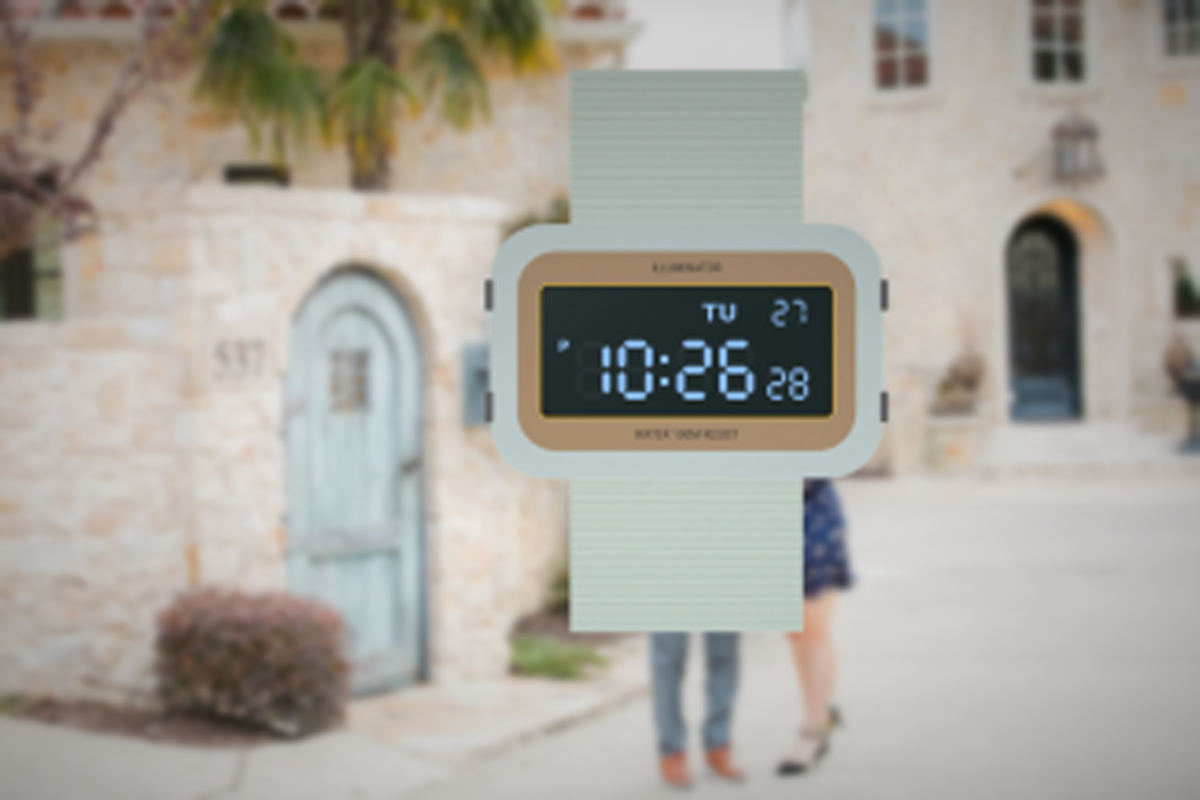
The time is 10h26m28s
